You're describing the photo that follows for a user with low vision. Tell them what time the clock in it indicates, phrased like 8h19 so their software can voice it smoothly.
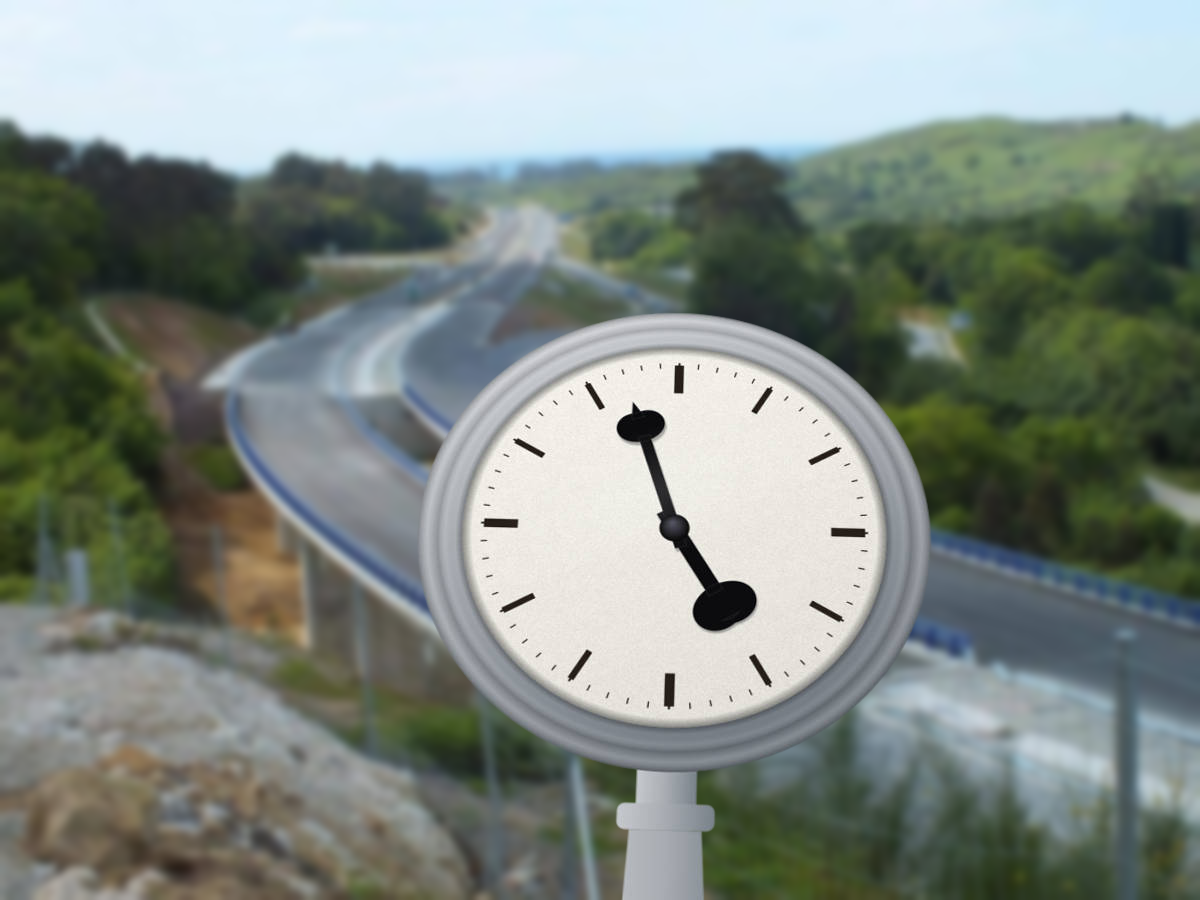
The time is 4h57
